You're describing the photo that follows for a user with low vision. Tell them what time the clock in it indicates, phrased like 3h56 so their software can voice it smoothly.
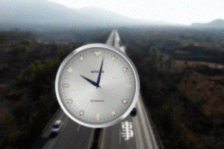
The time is 10h02
